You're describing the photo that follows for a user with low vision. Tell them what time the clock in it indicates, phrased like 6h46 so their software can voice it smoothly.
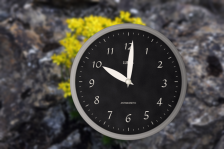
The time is 10h01
